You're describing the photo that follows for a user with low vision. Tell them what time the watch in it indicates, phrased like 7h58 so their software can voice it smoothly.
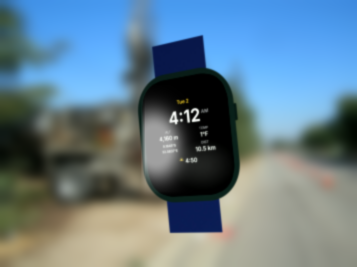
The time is 4h12
